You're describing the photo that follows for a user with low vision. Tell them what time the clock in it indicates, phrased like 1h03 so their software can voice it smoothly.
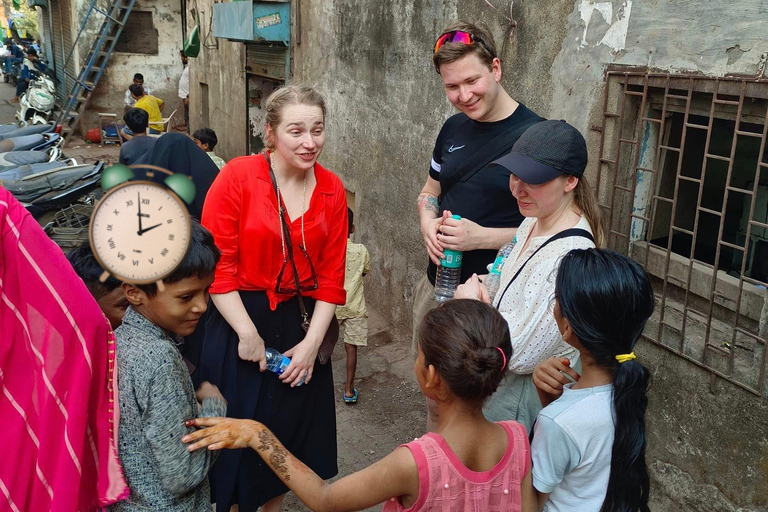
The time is 1h58
